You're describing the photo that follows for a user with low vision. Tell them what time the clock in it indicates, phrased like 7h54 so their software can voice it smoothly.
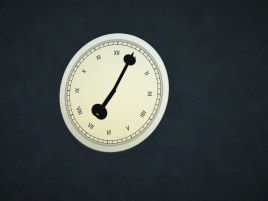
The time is 7h04
